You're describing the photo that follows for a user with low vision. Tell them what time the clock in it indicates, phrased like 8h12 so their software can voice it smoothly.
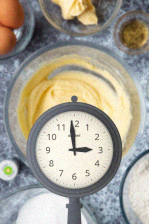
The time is 2h59
